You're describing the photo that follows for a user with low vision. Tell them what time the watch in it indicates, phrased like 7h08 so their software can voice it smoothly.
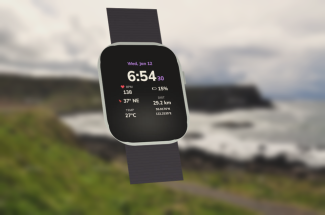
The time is 6h54
